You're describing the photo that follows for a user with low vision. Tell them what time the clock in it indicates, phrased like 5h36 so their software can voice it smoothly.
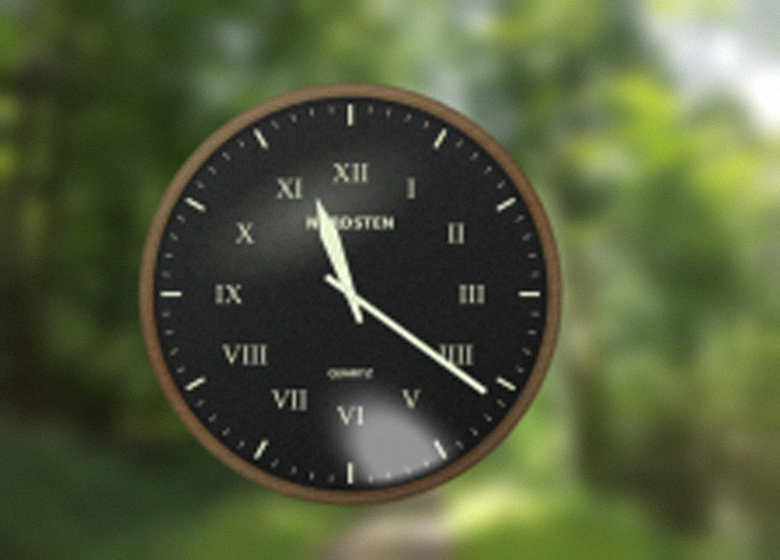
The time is 11h21
